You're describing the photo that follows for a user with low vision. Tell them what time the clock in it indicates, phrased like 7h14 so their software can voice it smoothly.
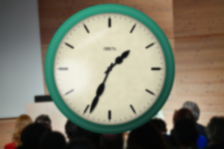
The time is 1h34
